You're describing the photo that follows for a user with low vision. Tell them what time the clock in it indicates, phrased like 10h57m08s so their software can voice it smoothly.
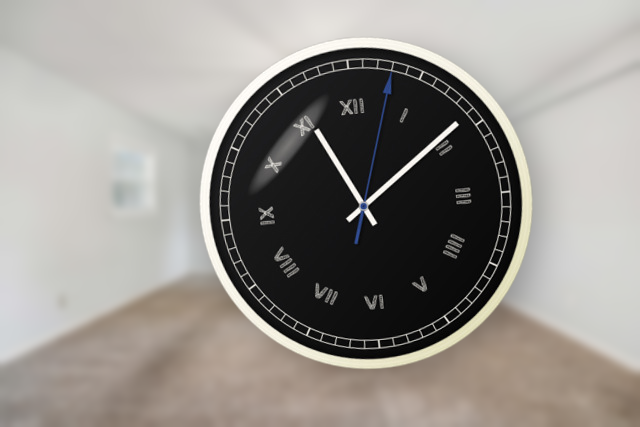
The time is 11h09m03s
